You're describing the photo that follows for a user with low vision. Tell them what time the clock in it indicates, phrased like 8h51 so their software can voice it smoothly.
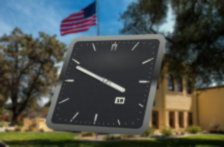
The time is 3h49
